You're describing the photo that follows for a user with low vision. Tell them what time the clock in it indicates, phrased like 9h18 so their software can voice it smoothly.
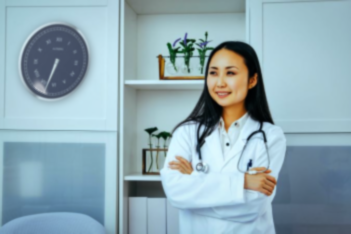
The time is 6h33
